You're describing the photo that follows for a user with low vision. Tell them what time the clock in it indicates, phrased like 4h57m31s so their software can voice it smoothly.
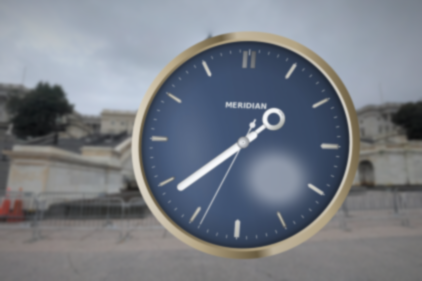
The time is 1h38m34s
